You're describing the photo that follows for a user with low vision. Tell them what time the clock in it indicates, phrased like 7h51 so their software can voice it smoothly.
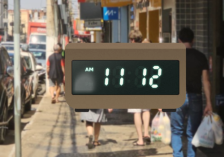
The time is 11h12
